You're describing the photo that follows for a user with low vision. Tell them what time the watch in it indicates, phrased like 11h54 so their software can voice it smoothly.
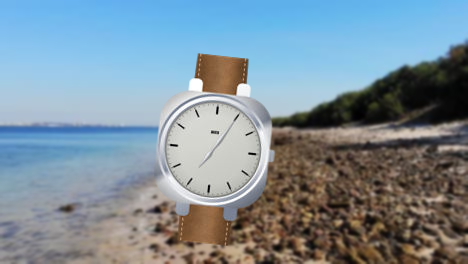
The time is 7h05
